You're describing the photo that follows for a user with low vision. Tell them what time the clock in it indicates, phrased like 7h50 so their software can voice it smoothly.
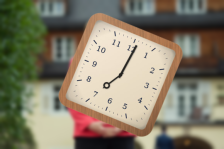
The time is 7h01
